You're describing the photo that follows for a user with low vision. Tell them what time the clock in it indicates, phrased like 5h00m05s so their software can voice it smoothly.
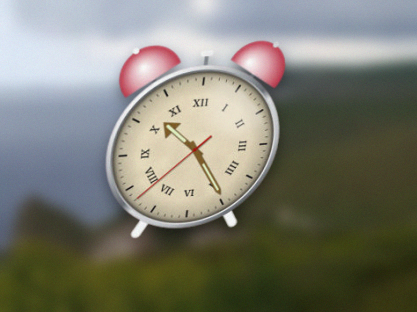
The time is 10h24m38s
